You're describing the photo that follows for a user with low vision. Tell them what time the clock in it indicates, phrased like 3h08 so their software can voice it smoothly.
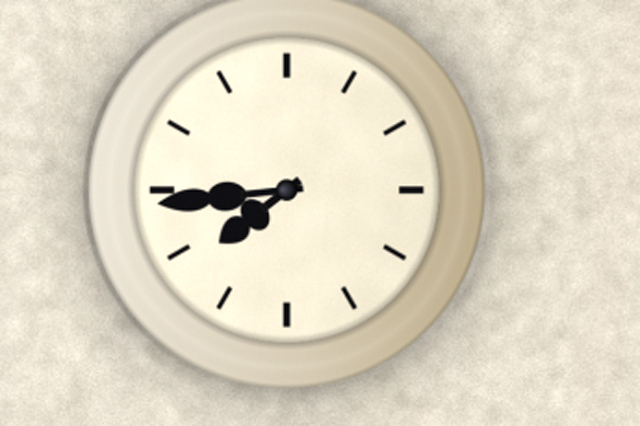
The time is 7h44
